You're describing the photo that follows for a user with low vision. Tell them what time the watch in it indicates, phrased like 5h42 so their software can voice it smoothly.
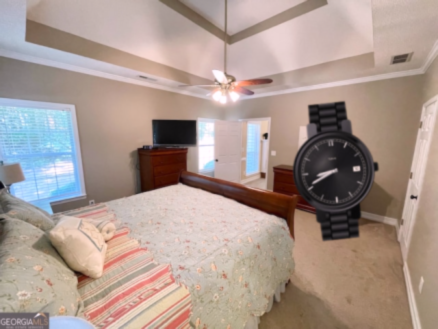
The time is 8h41
